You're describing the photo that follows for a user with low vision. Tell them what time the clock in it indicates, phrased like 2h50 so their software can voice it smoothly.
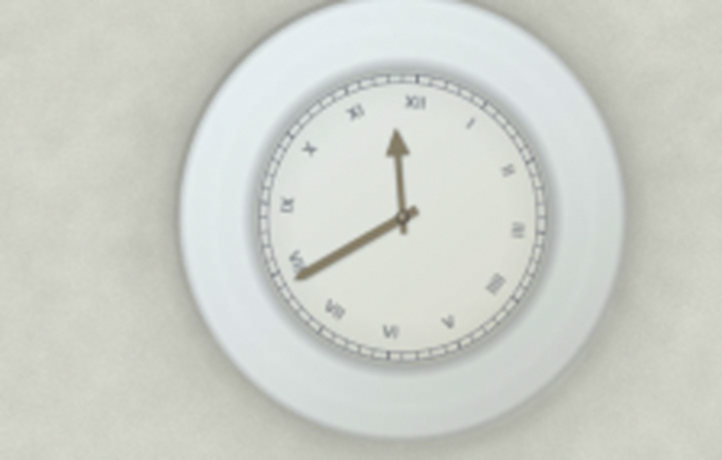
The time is 11h39
